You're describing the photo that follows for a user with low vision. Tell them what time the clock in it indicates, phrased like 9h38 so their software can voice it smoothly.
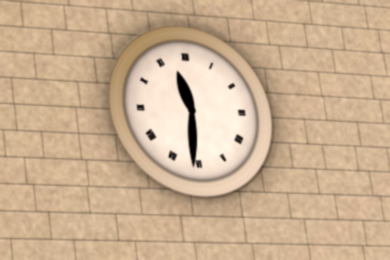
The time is 11h31
